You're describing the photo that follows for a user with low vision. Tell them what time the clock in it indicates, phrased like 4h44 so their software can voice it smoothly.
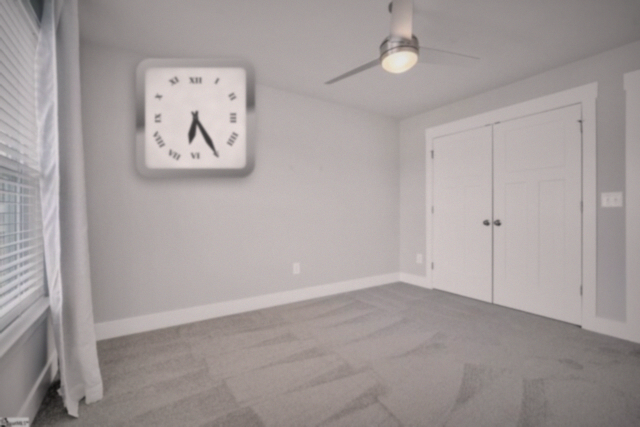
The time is 6h25
